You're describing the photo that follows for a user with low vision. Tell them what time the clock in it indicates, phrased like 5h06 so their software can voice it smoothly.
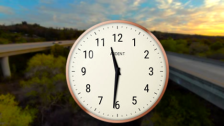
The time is 11h31
